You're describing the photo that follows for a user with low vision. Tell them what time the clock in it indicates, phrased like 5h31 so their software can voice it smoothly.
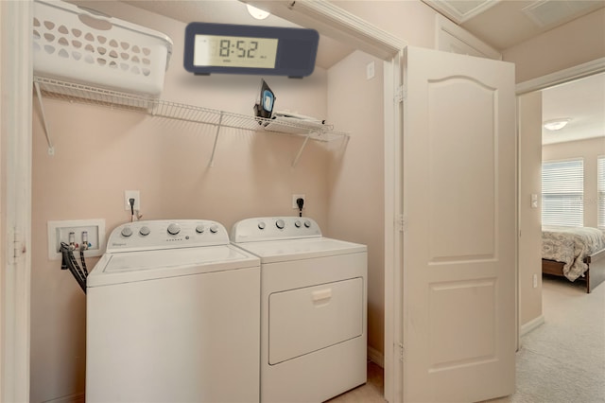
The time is 8h52
